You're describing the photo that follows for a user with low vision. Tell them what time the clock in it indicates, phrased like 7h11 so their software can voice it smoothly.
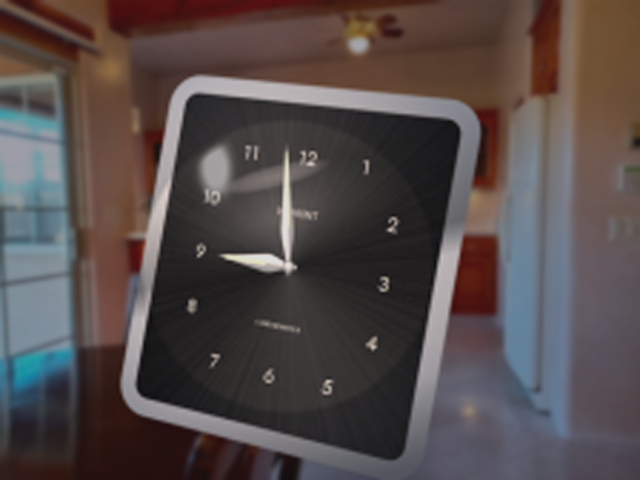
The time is 8h58
